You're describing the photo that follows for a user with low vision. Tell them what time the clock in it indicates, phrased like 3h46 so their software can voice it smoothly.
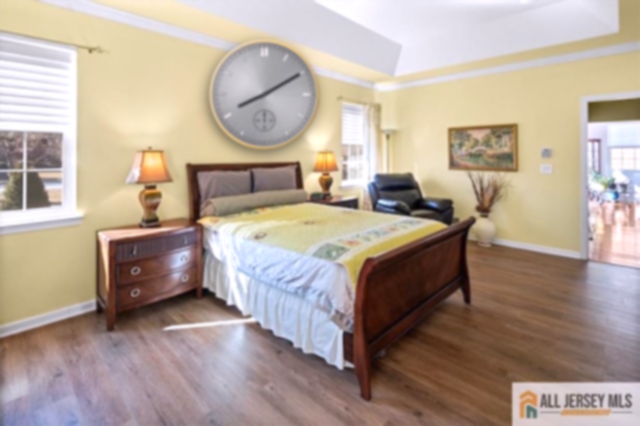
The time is 8h10
